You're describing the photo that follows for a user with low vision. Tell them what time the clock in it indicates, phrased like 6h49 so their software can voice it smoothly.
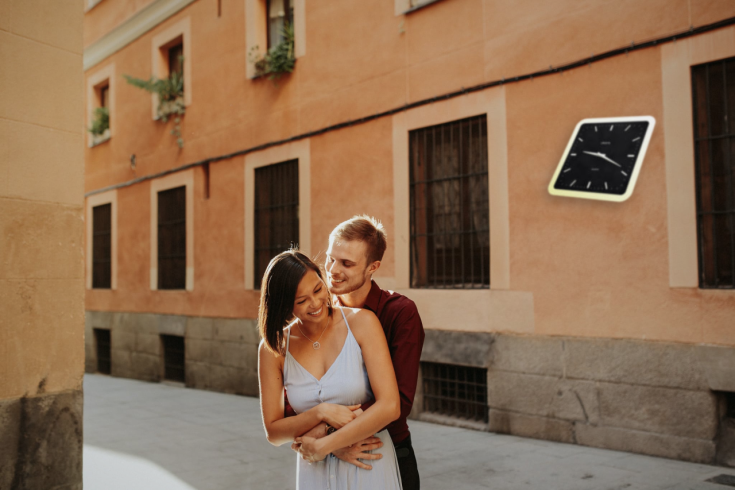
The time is 9h19
